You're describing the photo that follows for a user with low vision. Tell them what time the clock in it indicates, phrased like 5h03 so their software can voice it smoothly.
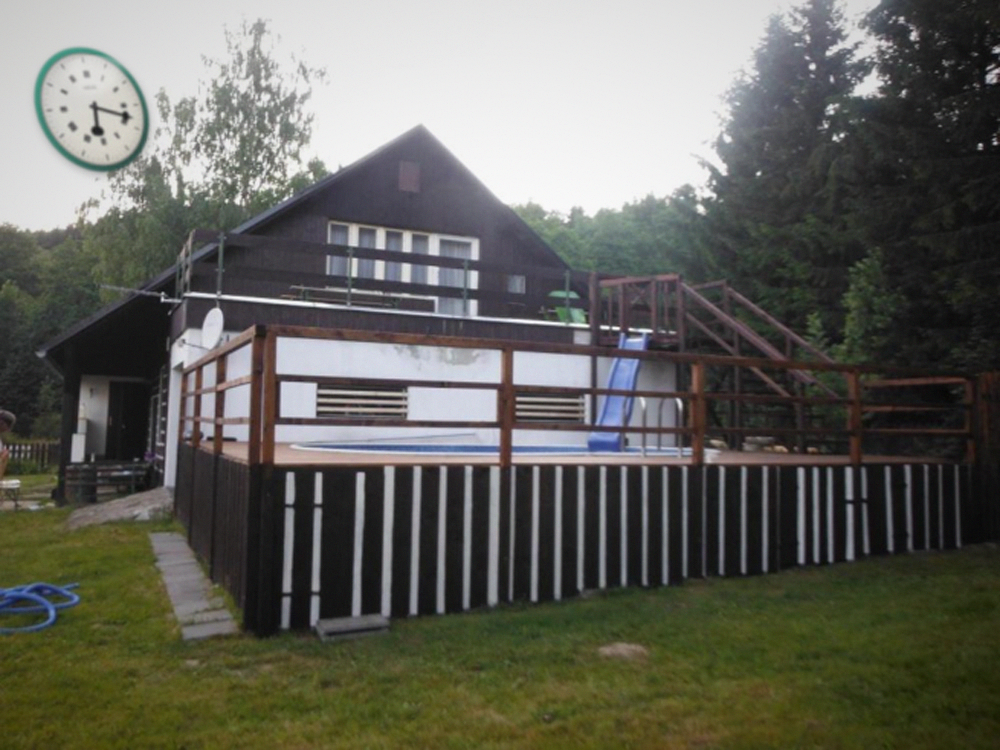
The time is 6h18
